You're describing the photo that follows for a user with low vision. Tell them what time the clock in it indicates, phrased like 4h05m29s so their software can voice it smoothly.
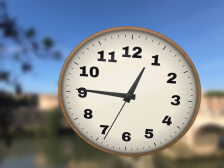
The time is 12h45m34s
